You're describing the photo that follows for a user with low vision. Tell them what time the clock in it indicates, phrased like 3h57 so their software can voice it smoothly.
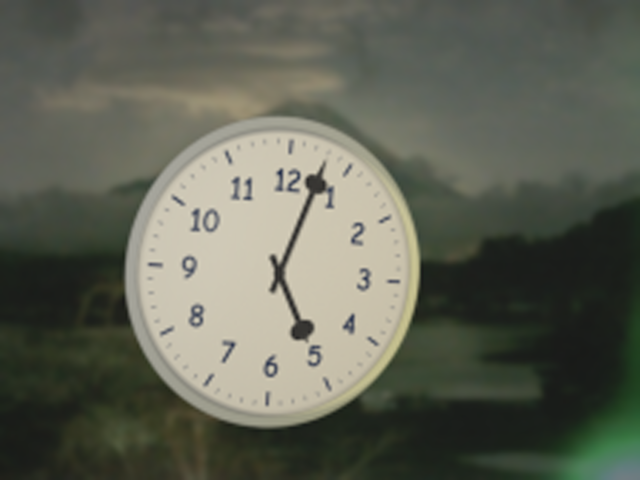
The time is 5h03
